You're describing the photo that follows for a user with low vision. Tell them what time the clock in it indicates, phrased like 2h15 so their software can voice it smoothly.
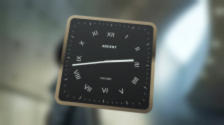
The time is 2h43
